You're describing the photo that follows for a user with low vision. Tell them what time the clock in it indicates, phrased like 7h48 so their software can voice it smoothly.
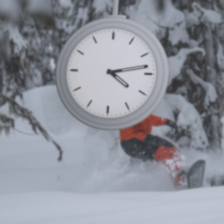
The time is 4h13
